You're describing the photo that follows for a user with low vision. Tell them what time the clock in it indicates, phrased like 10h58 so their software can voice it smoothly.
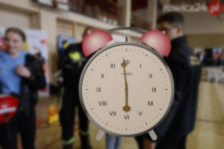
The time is 5h59
